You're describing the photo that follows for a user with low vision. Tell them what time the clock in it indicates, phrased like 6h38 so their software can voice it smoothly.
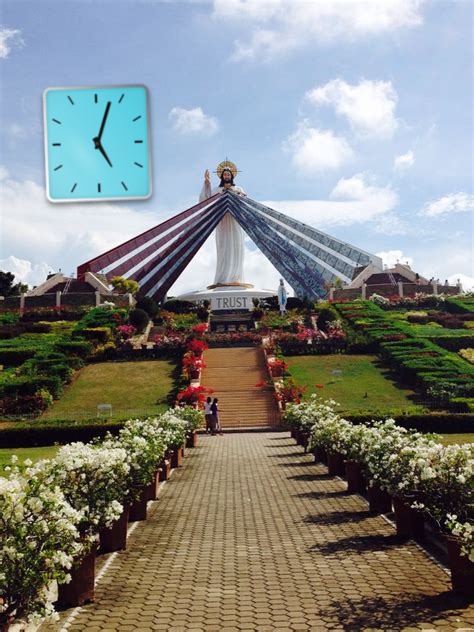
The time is 5h03
